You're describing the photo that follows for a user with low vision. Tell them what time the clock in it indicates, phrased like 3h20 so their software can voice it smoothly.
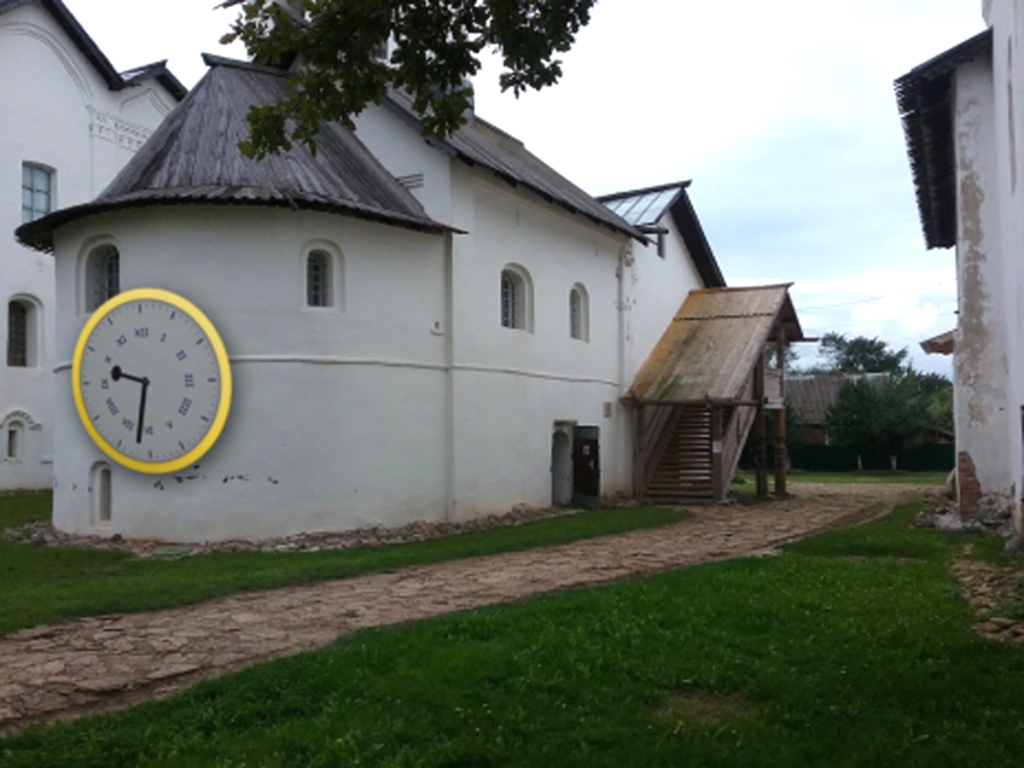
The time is 9h32
